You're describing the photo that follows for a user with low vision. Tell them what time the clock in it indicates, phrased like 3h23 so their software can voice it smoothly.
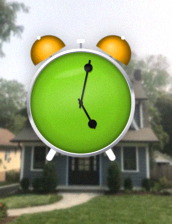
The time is 5h02
